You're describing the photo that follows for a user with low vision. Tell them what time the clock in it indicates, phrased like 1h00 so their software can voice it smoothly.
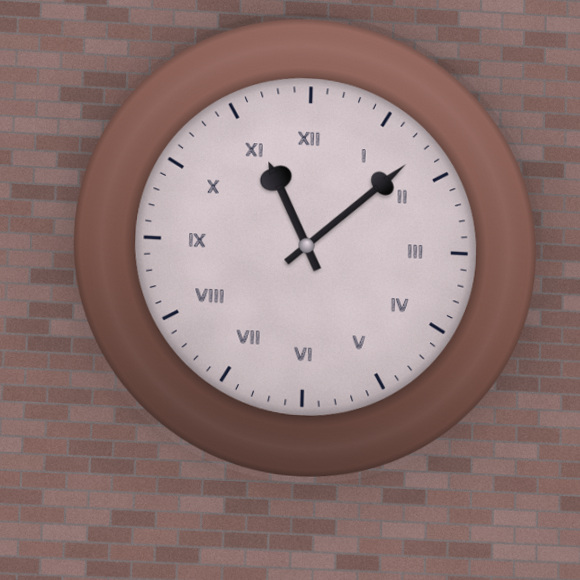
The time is 11h08
